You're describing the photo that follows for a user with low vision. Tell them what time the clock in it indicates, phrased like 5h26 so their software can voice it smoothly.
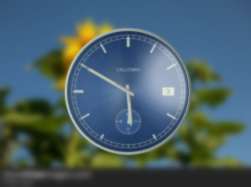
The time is 5h50
